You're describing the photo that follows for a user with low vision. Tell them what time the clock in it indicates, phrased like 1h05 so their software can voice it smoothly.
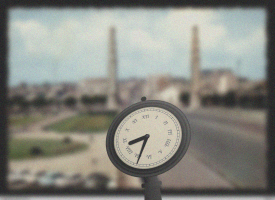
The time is 8h34
